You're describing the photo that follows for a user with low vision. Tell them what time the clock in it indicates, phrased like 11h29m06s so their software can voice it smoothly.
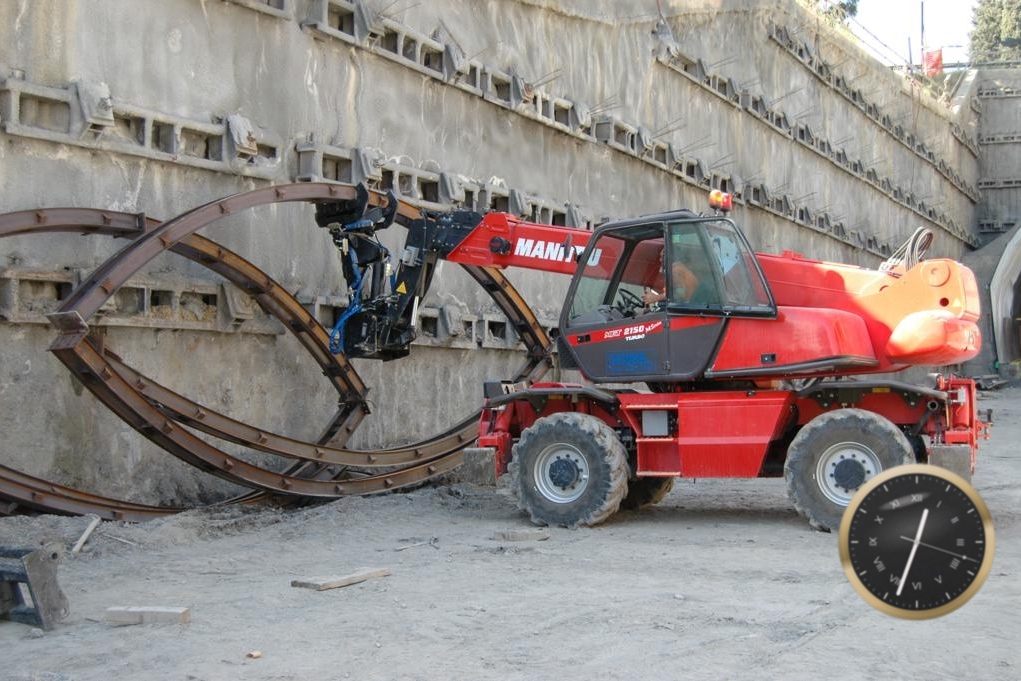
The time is 12h33m18s
